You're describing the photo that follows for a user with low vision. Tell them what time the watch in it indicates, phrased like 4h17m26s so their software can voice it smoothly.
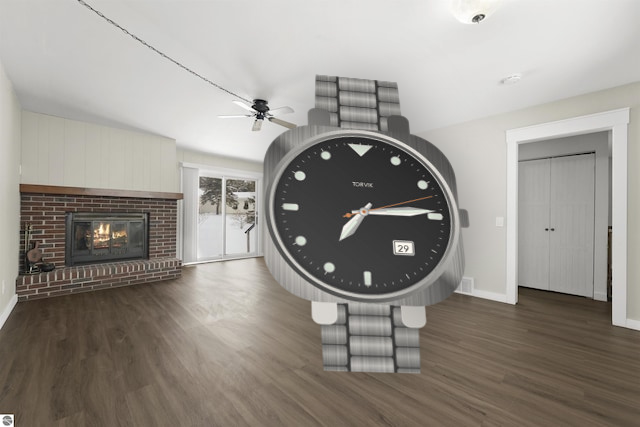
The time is 7h14m12s
